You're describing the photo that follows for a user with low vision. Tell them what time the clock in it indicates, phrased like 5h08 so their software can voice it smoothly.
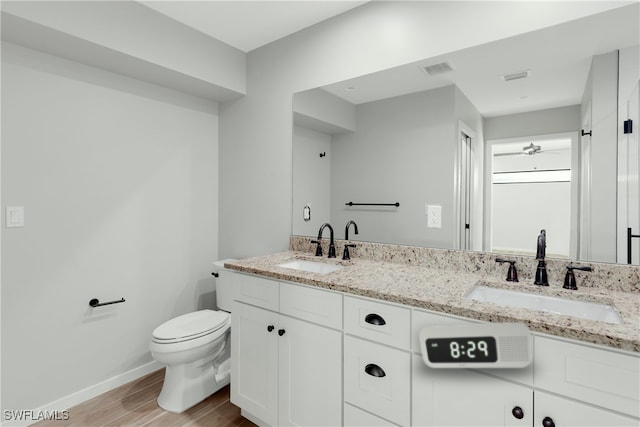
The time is 8h29
